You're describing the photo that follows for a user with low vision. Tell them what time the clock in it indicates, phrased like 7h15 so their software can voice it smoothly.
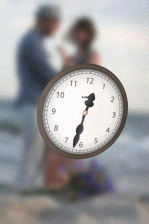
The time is 12h32
